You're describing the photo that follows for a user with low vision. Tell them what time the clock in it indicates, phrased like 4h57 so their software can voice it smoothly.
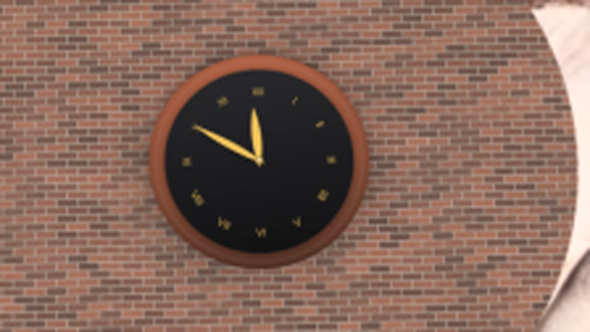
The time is 11h50
